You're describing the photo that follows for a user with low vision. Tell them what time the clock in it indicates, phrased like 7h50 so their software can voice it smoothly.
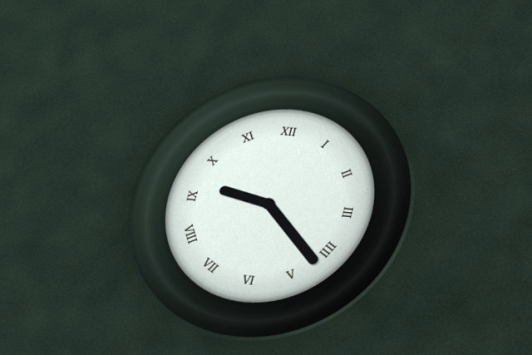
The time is 9h22
